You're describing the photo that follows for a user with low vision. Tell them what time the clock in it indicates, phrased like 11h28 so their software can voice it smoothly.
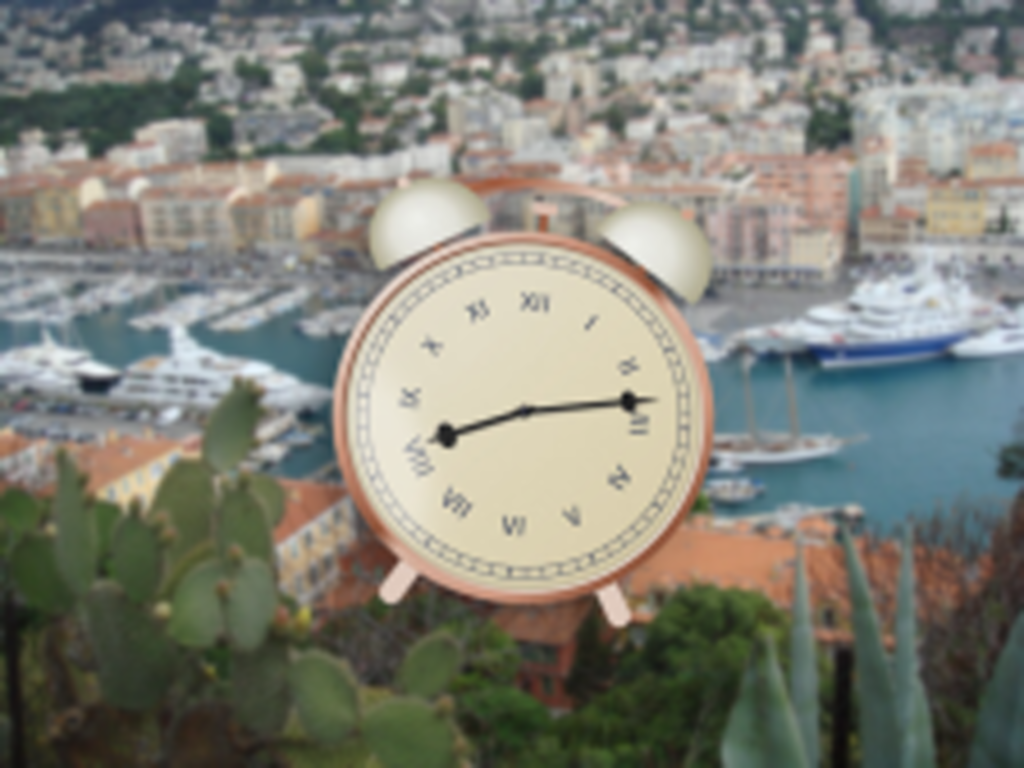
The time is 8h13
